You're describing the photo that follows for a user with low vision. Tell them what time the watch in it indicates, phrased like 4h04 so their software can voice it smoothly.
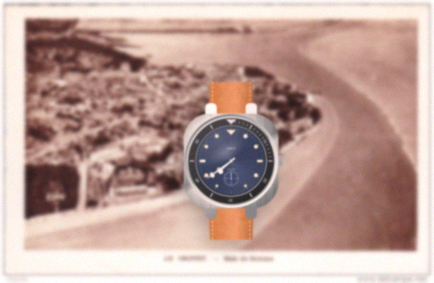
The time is 7h39
